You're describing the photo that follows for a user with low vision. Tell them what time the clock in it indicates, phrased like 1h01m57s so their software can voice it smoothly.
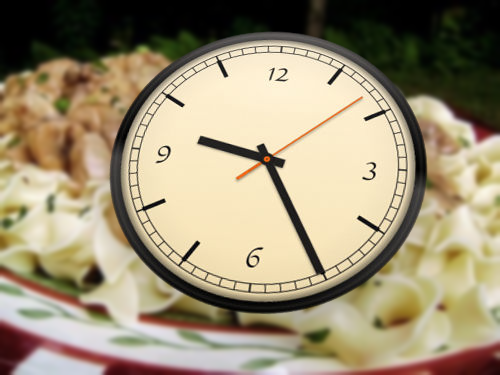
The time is 9h25m08s
